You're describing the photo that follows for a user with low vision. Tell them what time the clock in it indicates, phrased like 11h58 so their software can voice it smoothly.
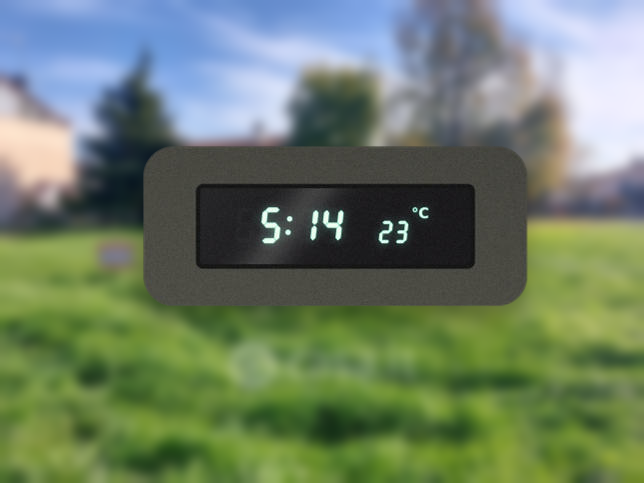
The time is 5h14
